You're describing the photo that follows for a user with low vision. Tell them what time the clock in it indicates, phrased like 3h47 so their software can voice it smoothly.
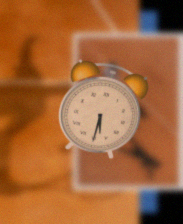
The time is 5h30
